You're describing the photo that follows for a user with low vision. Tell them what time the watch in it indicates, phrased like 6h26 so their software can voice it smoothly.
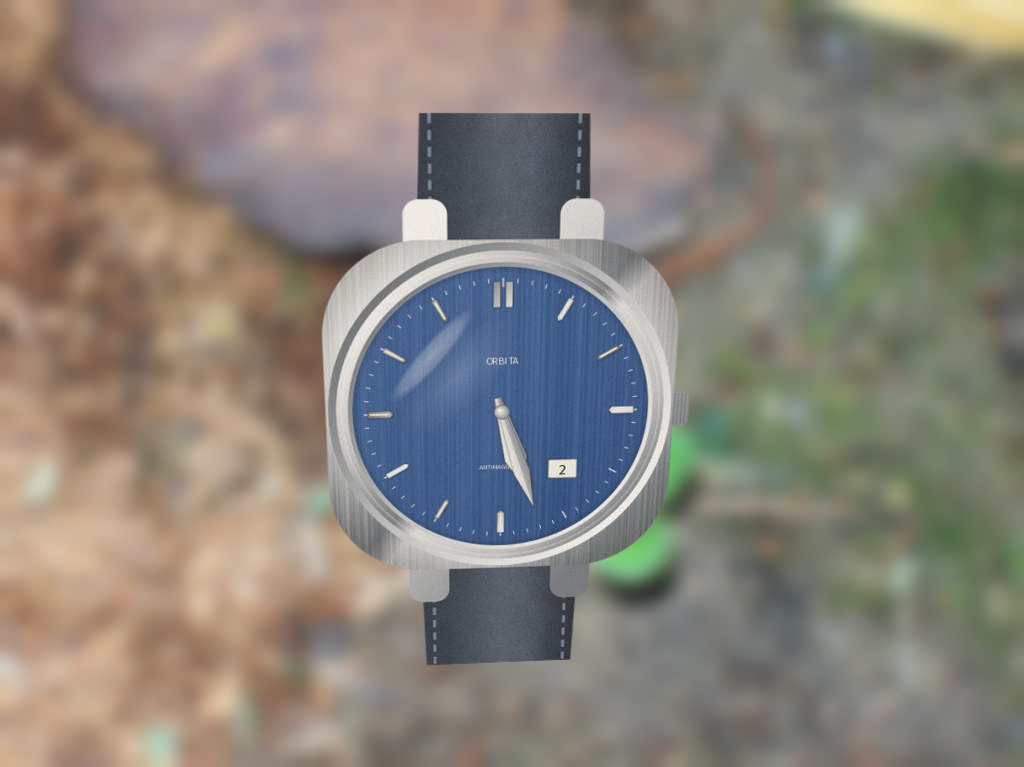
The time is 5h27
